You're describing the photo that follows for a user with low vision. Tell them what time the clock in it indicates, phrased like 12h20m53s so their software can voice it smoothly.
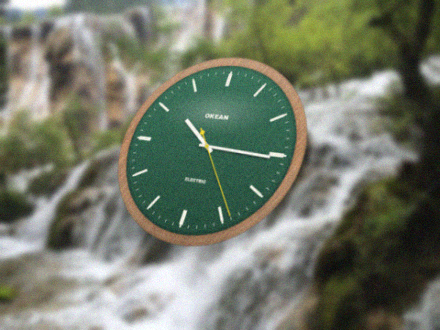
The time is 10h15m24s
